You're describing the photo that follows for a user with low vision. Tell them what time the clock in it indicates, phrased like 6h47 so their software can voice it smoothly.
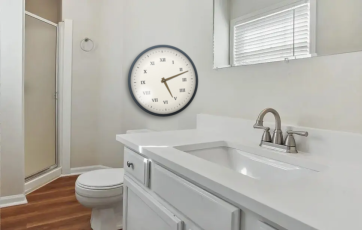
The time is 5h12
